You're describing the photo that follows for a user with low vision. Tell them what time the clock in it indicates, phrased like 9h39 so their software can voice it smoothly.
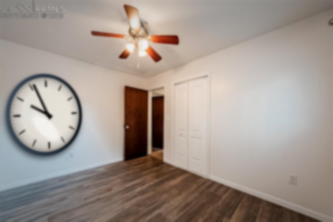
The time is 9h56
